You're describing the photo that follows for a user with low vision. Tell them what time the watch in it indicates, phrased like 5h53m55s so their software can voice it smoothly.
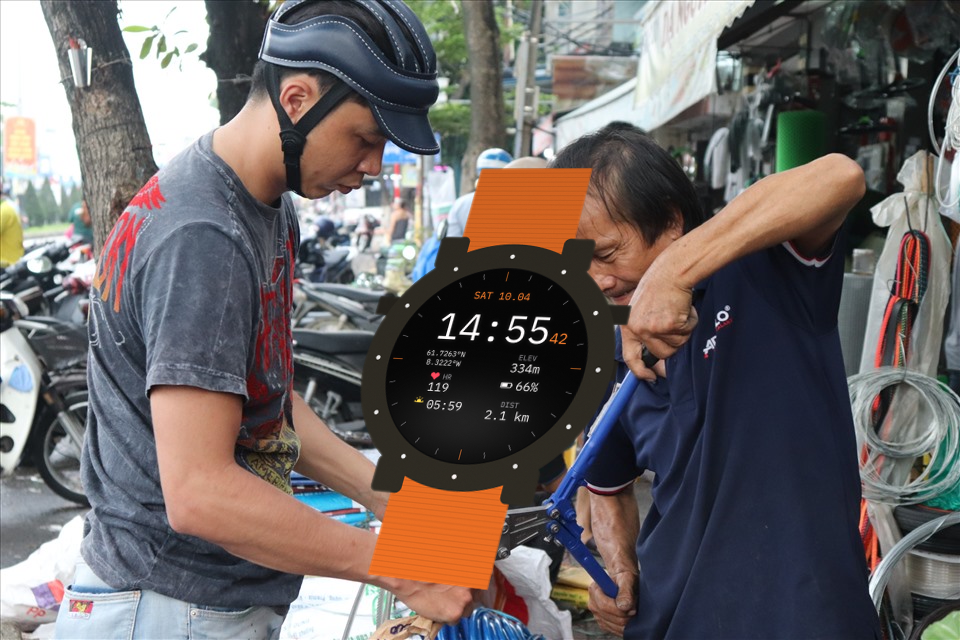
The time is 14h55m42s
